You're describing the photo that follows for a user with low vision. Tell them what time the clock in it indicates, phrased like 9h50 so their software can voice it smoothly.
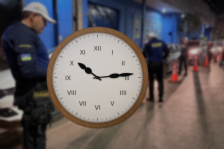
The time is 10h14
